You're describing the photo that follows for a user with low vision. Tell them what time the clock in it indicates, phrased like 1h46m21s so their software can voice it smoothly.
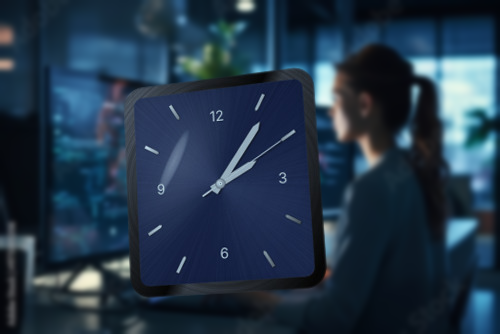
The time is 2h06m10s
